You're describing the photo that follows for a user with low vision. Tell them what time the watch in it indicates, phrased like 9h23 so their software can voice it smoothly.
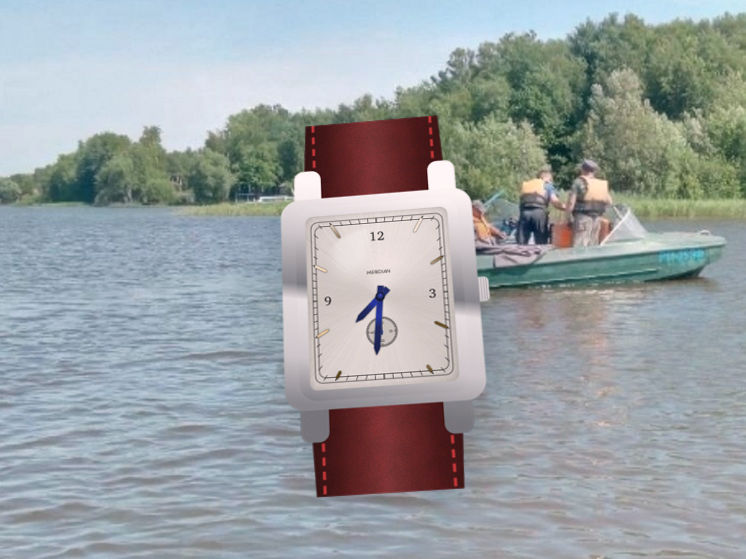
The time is 7h31
